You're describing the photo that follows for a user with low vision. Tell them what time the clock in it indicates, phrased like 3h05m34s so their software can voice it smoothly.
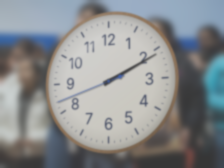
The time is 2h10m42s
